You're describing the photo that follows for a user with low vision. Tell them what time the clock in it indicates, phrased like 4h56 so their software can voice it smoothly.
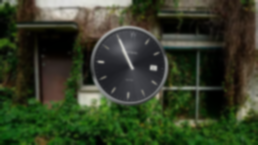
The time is 10h55
